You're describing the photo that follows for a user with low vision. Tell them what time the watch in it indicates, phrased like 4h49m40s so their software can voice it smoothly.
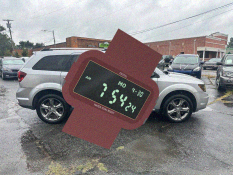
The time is 7h54m24s
